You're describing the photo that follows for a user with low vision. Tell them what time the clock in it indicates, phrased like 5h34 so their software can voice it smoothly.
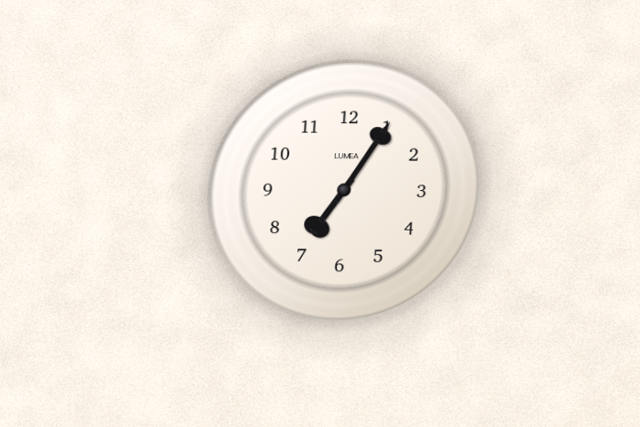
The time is 7h05
